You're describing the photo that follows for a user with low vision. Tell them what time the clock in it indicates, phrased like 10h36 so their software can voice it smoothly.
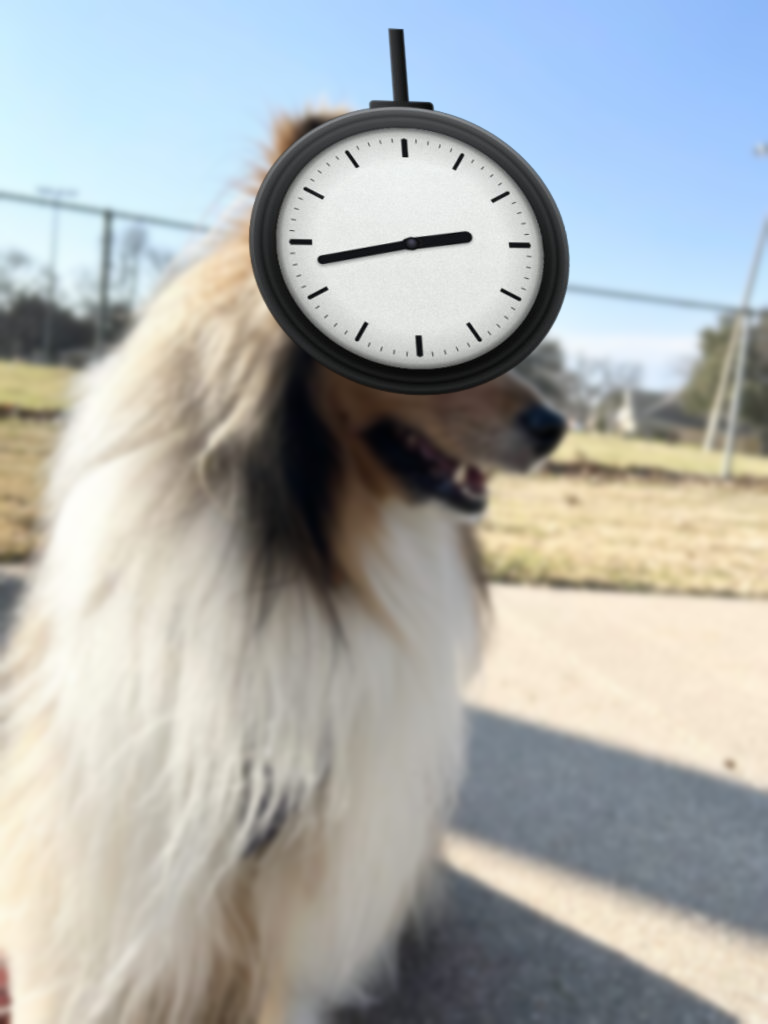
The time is 2h43
